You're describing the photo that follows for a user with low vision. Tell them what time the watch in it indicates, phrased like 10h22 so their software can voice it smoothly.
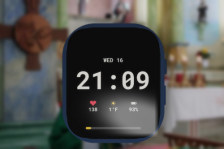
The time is 21h09
